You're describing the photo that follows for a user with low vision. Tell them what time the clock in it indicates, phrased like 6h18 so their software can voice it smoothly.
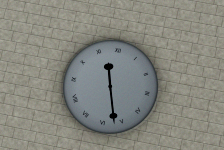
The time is 11h27
